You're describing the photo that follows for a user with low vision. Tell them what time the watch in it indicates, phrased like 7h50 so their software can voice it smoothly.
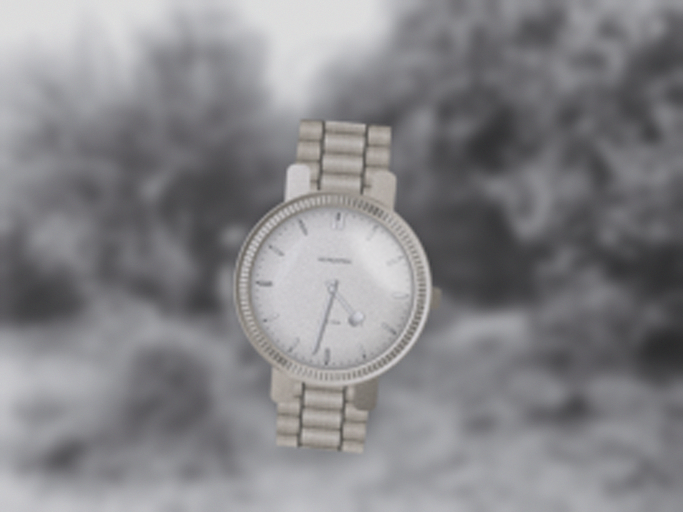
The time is 4h32
